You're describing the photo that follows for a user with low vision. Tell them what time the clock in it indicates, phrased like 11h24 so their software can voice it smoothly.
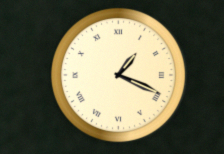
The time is 1h19
